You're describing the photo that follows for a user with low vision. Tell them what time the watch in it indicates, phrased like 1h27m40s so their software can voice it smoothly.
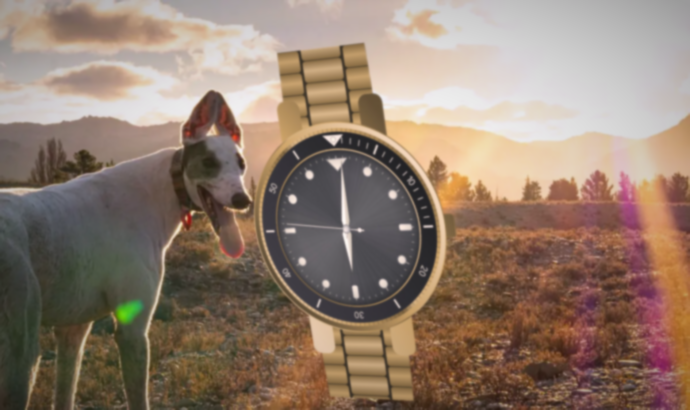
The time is 6h00m46s
